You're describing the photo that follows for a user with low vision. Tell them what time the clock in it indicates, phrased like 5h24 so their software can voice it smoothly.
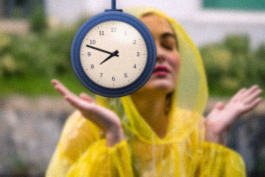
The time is 7h48
